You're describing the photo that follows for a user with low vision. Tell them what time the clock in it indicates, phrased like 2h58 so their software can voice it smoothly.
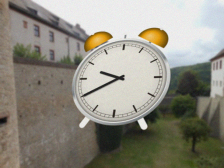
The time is 9h40
